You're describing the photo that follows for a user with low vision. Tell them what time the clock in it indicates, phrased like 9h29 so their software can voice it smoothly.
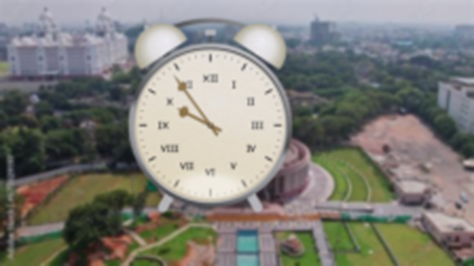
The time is 9h54
